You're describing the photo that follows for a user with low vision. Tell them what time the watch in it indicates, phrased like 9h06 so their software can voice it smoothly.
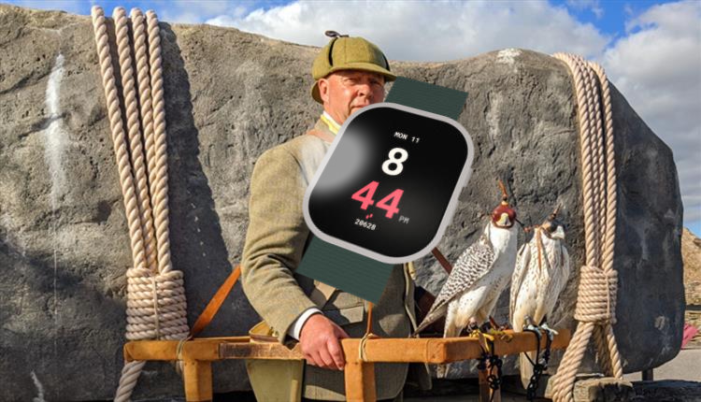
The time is 8h44
